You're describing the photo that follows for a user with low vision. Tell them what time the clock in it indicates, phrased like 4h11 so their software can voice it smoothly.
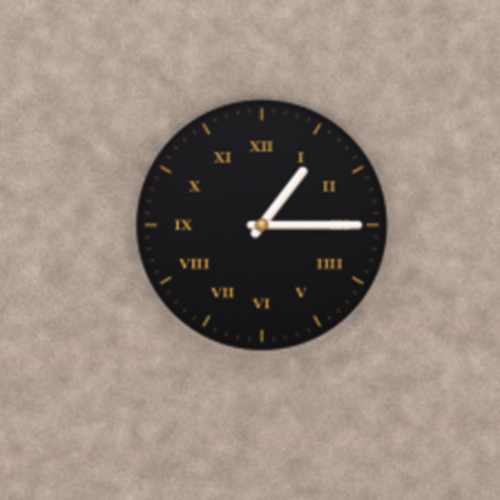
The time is 1h15
